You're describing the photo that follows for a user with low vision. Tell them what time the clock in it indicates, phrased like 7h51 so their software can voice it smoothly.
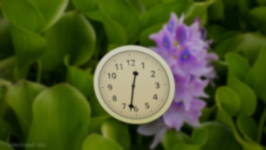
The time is 12h32
